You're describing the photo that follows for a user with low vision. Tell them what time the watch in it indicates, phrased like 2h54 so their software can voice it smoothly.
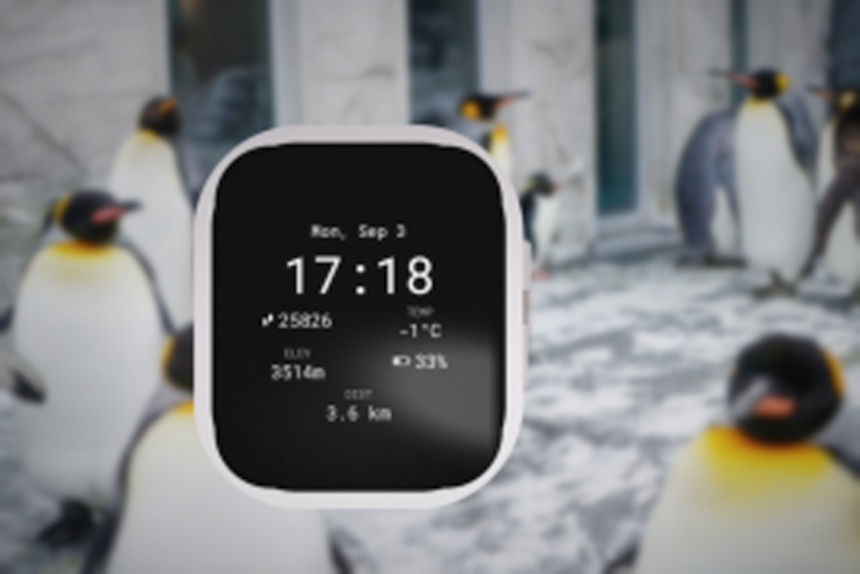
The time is 17h18
